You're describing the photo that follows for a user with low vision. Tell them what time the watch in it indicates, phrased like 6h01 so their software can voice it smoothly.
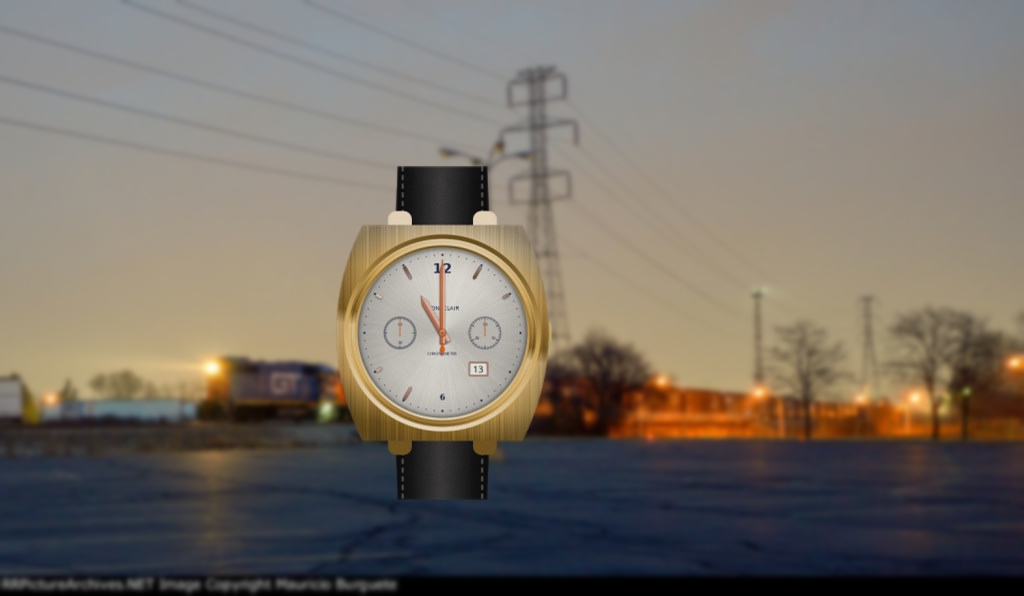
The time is 11h00
